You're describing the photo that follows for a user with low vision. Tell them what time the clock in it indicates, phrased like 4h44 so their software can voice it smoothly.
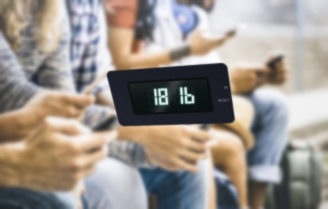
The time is 18h16
